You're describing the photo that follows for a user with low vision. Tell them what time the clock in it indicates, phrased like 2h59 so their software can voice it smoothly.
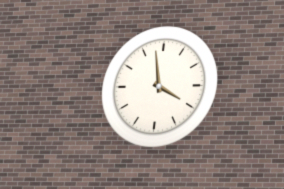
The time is 3h58
